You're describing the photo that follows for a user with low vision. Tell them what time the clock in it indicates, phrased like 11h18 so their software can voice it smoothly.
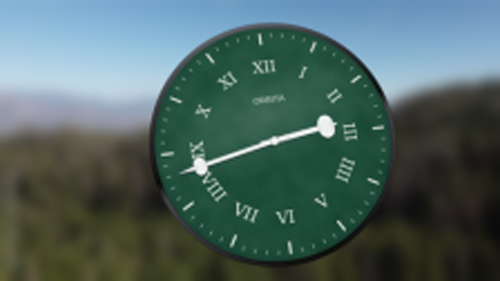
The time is 2h43
